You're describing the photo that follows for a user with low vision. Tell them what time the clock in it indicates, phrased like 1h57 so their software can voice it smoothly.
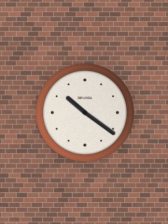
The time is 10h21
